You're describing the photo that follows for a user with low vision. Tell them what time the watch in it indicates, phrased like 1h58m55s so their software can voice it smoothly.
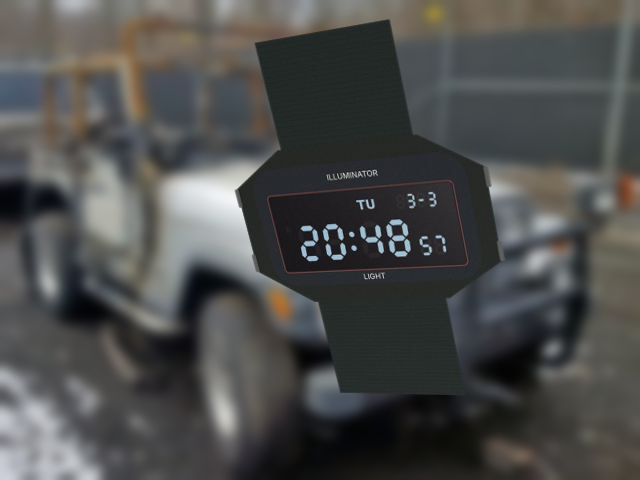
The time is 20h48m57s
